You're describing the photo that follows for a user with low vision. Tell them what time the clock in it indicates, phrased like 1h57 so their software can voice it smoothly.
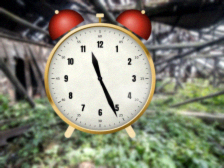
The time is 11h26
